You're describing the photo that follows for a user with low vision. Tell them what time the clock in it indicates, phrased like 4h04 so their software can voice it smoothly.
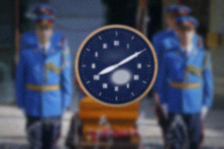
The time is 8h10
